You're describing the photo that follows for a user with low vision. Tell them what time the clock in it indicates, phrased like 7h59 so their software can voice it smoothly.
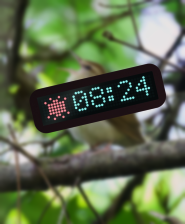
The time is 8h24
